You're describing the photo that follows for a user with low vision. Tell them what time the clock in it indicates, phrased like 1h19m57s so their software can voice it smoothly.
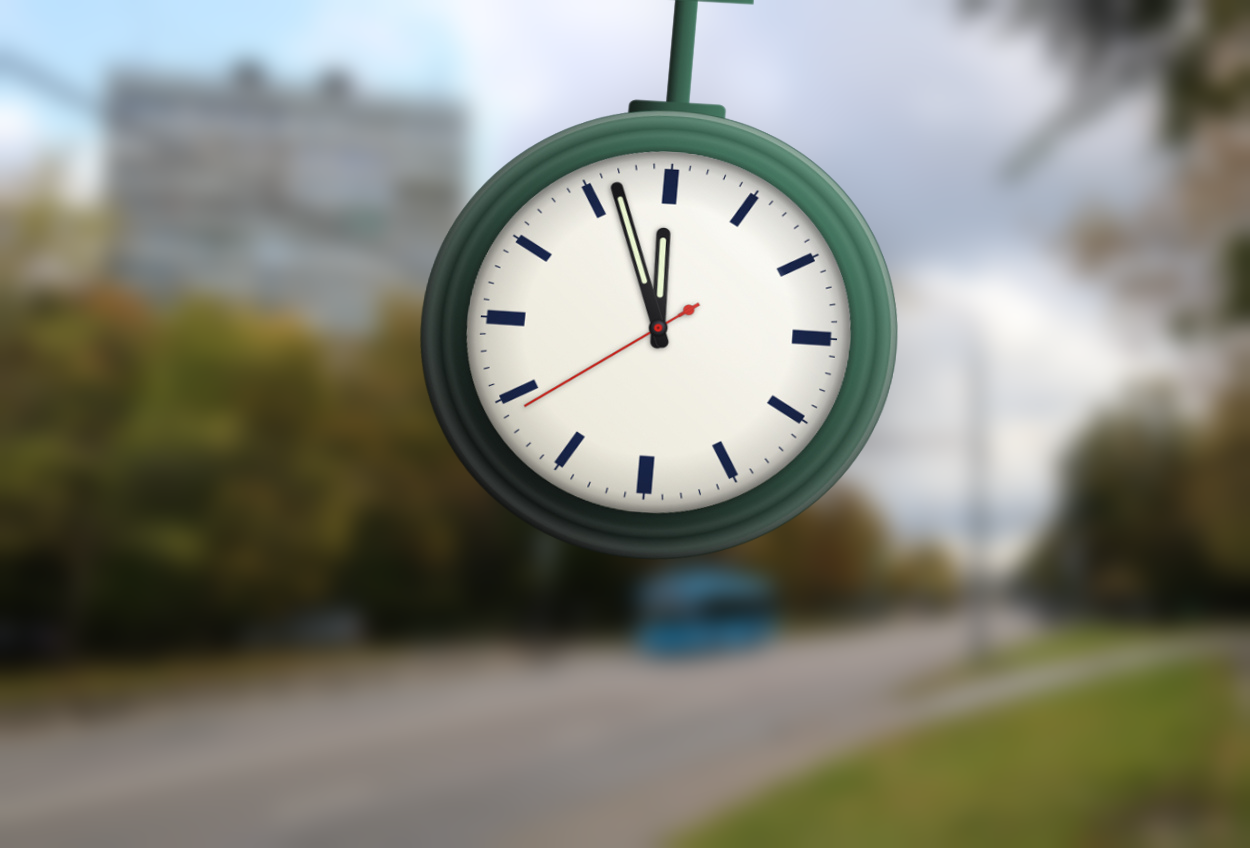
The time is 11h56m39s
